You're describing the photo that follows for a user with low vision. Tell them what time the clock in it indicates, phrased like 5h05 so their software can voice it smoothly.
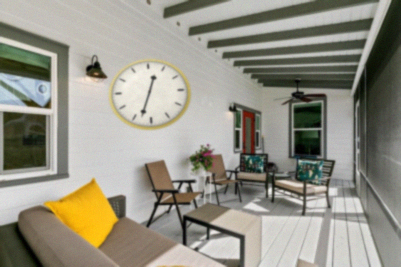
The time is 12h33
